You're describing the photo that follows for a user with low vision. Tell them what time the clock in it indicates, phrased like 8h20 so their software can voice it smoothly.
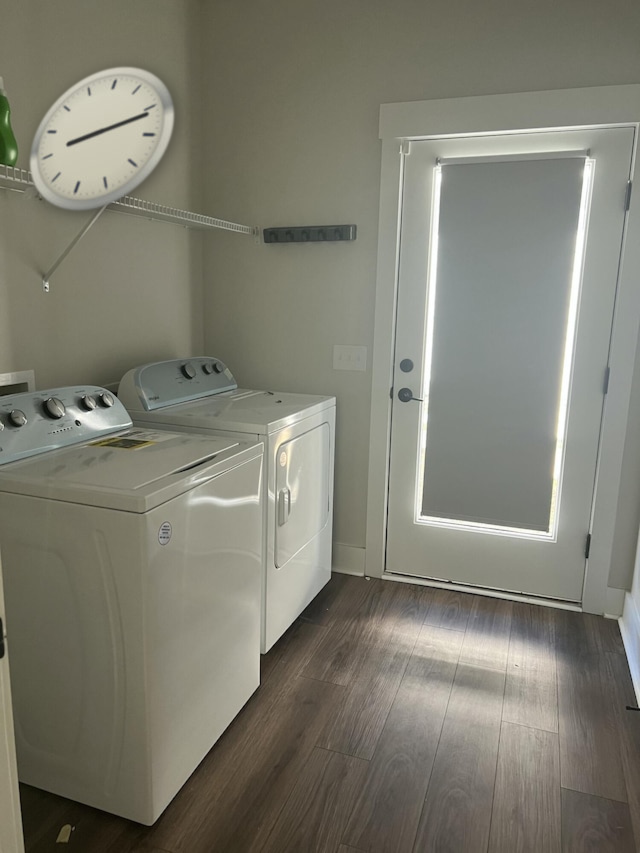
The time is 8h11
